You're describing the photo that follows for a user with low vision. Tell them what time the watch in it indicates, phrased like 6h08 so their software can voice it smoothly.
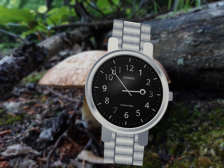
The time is 2h53
